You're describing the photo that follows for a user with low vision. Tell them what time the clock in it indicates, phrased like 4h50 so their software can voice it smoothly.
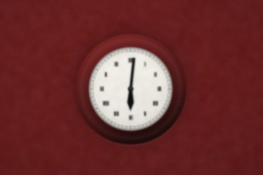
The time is 6h01
